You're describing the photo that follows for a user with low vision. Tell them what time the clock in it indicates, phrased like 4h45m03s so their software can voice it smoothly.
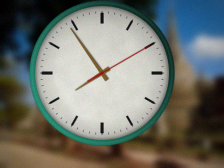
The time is 7h54m10s
